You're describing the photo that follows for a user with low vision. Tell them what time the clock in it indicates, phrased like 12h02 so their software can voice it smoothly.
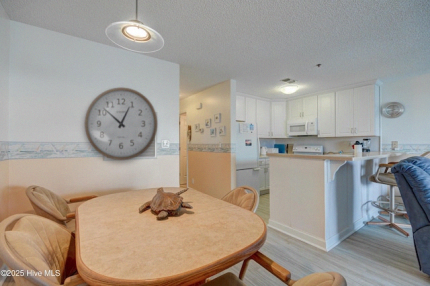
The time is 12h52
